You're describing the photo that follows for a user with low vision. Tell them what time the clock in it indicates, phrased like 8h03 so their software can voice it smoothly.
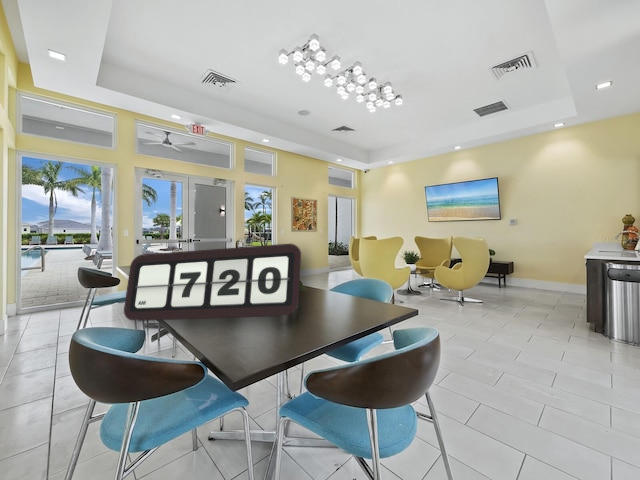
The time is 7h20
